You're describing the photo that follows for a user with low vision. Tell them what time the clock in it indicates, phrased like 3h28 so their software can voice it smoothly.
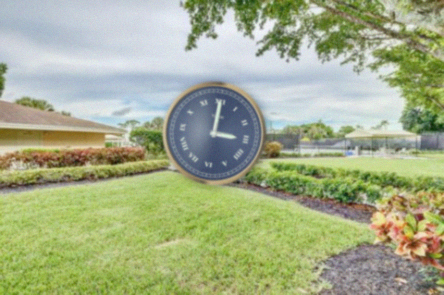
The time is 3h00
